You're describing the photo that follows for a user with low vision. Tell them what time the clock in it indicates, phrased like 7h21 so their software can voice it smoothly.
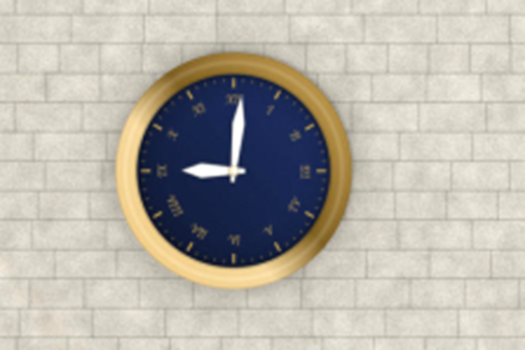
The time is 9h01
